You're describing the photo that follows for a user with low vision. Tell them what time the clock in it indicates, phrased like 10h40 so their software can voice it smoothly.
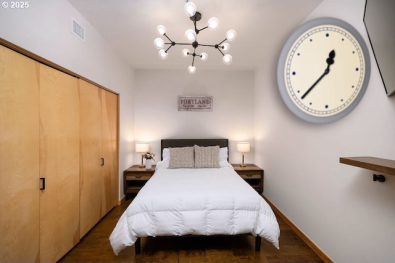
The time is 12h38
